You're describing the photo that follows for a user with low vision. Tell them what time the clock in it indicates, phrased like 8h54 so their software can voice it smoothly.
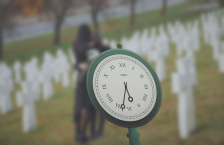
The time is 5h33
